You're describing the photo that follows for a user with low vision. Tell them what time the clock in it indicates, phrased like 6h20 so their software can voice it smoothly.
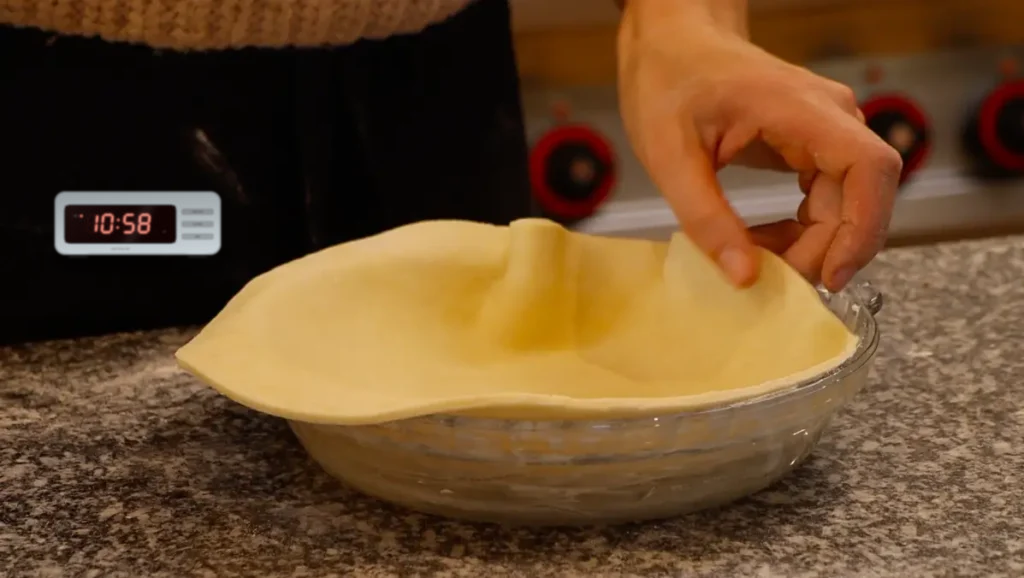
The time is 10h58
